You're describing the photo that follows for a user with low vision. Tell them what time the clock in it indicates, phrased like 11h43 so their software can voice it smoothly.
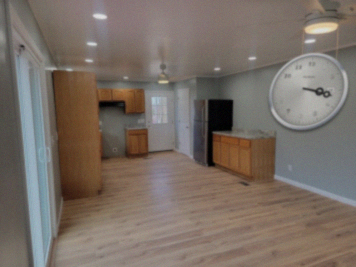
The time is 3h17
